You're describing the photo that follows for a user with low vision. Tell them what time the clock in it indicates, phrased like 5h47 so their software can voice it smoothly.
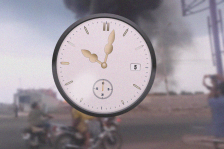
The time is 10h02
